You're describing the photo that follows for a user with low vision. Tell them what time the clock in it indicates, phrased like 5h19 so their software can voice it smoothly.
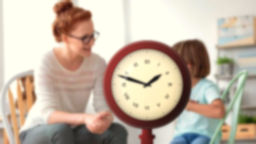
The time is 1h48
